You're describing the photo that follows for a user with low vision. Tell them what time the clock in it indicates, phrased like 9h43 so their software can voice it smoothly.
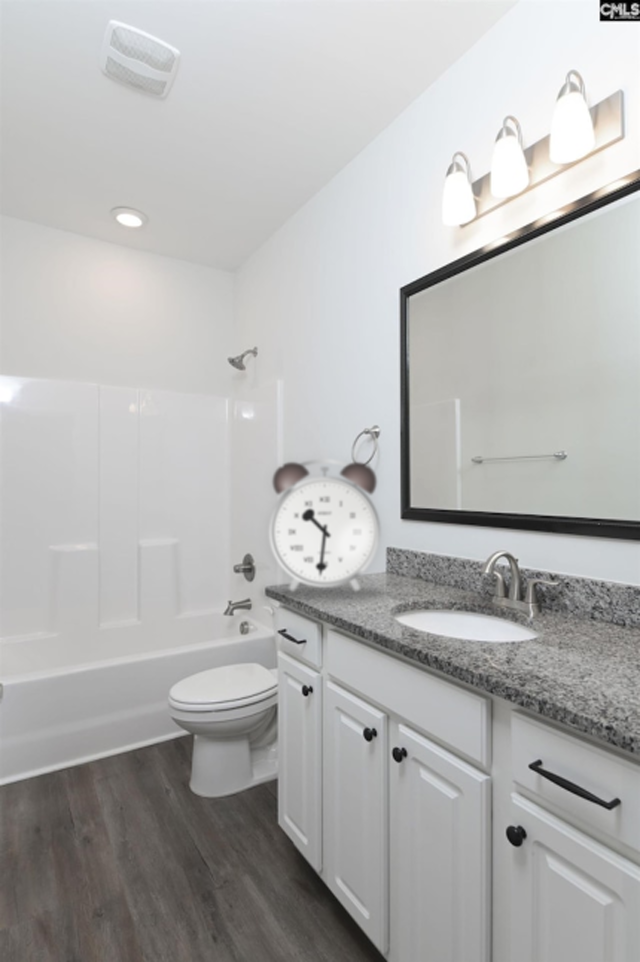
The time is 10h31
